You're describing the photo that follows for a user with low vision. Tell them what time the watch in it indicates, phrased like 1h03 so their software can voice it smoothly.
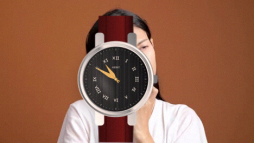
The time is 10h50
